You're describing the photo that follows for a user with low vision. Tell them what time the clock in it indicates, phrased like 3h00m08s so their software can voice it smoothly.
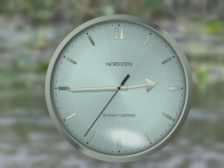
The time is 2h44m36s
